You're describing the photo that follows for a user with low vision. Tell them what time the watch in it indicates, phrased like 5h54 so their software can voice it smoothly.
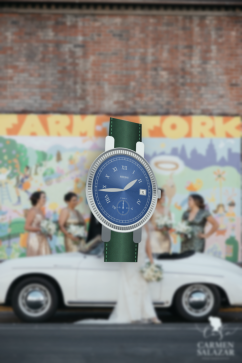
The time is 1h44
